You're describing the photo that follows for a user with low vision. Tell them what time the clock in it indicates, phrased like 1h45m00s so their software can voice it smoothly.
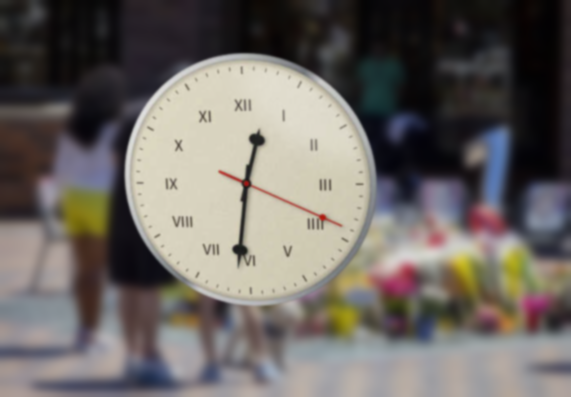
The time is 12h31m19s
